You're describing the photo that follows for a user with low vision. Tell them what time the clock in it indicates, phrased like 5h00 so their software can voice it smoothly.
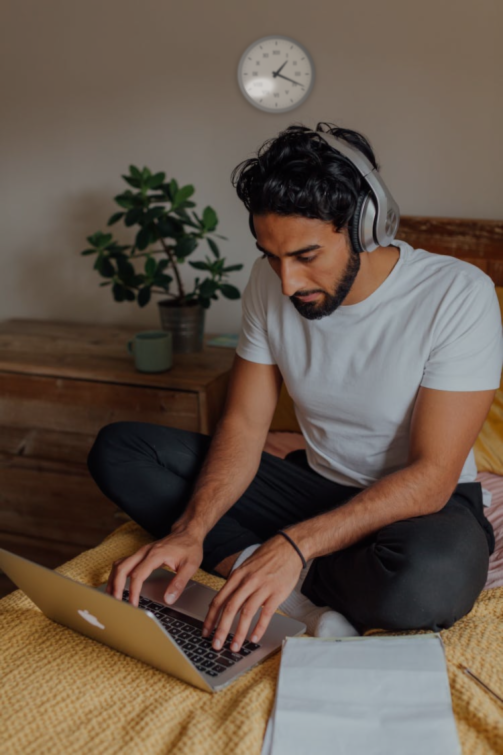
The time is 1h19
